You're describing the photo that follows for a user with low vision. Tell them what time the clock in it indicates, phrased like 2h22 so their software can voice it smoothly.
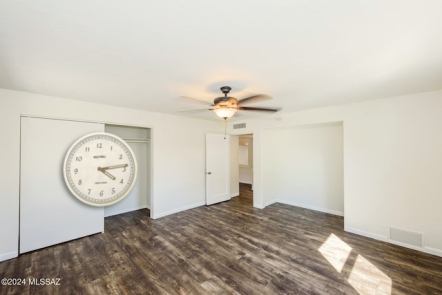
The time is 4h14
